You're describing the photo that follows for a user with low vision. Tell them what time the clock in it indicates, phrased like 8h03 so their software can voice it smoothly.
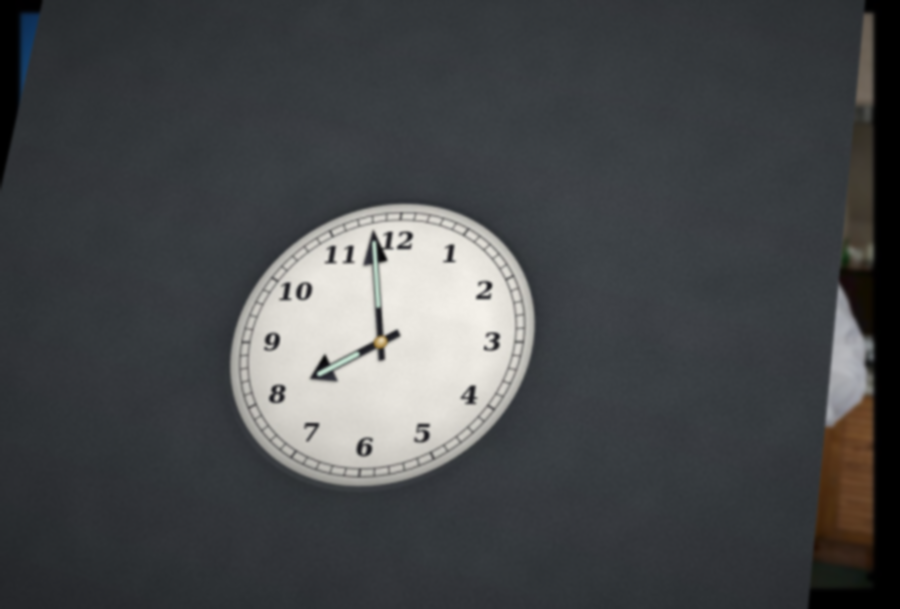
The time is 7h58
